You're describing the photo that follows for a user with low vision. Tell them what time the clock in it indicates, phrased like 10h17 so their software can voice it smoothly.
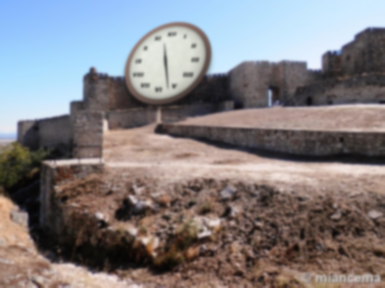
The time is 11h27
